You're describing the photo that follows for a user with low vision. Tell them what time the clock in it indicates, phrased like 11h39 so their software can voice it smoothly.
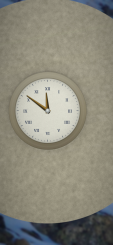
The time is 11h51
